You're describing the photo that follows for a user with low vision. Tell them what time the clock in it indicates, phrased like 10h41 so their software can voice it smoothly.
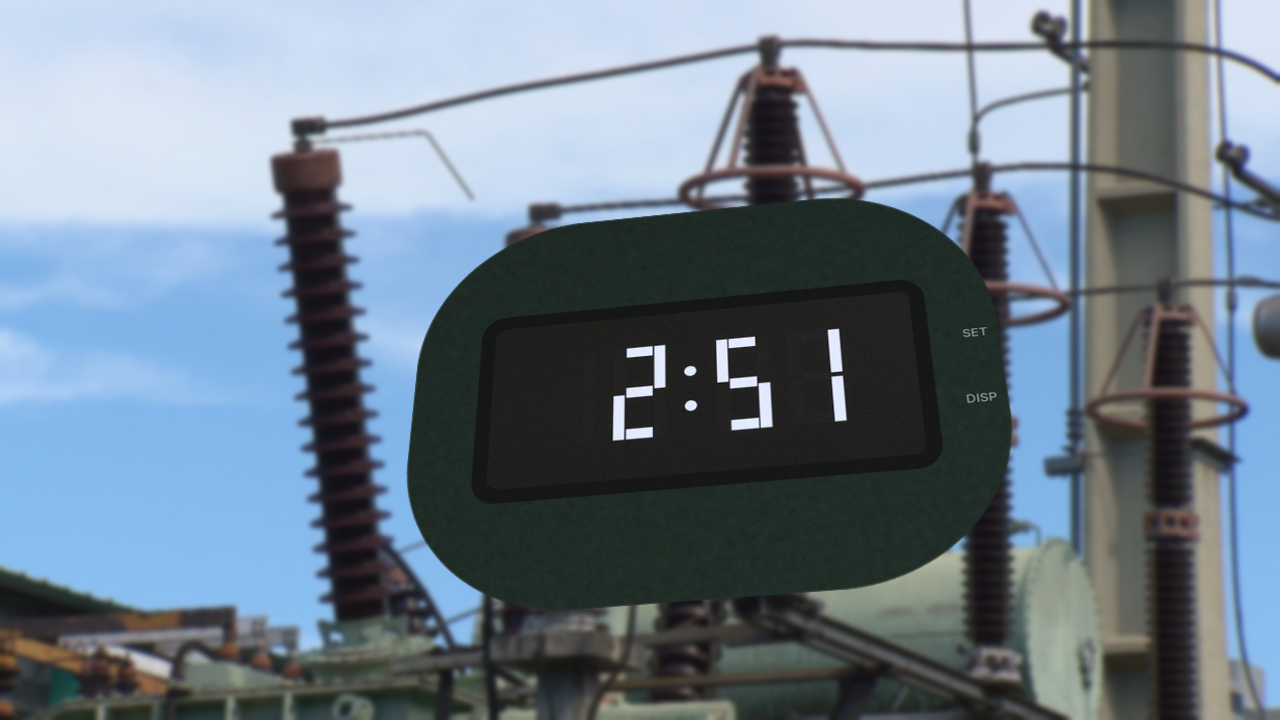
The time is 2h51
